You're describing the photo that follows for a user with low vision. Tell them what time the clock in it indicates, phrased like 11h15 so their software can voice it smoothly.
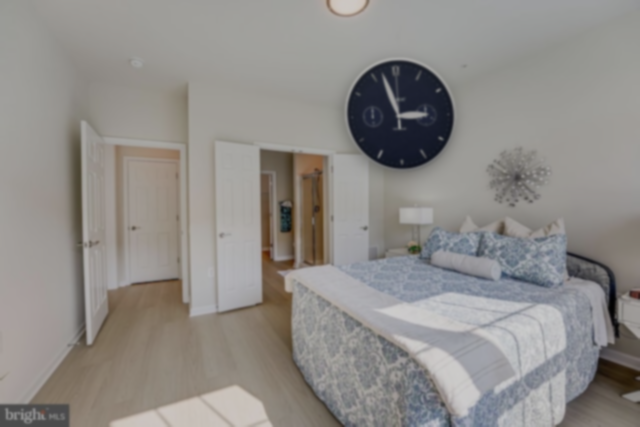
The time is 2h57
